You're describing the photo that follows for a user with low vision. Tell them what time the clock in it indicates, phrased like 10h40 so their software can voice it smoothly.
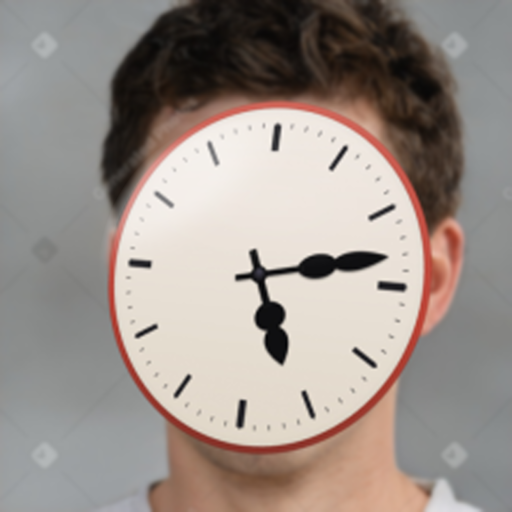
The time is 5h13
